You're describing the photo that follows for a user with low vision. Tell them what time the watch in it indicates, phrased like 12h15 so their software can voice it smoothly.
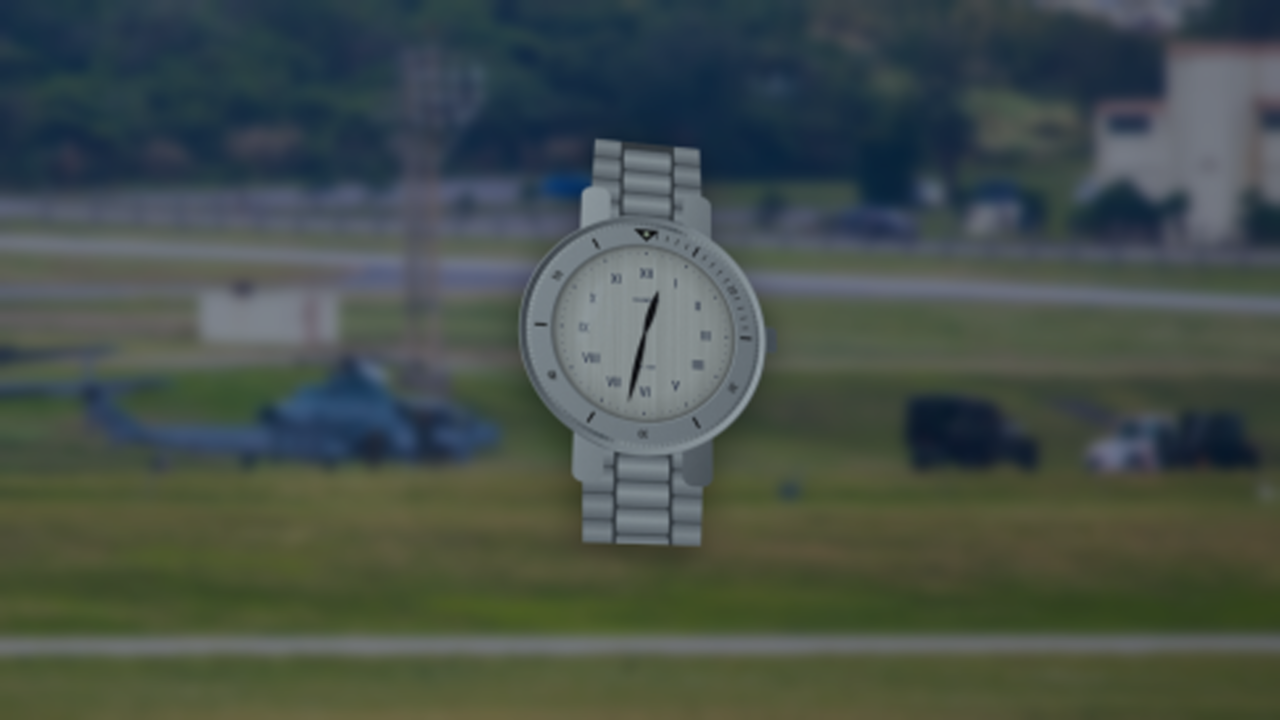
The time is 12h32
